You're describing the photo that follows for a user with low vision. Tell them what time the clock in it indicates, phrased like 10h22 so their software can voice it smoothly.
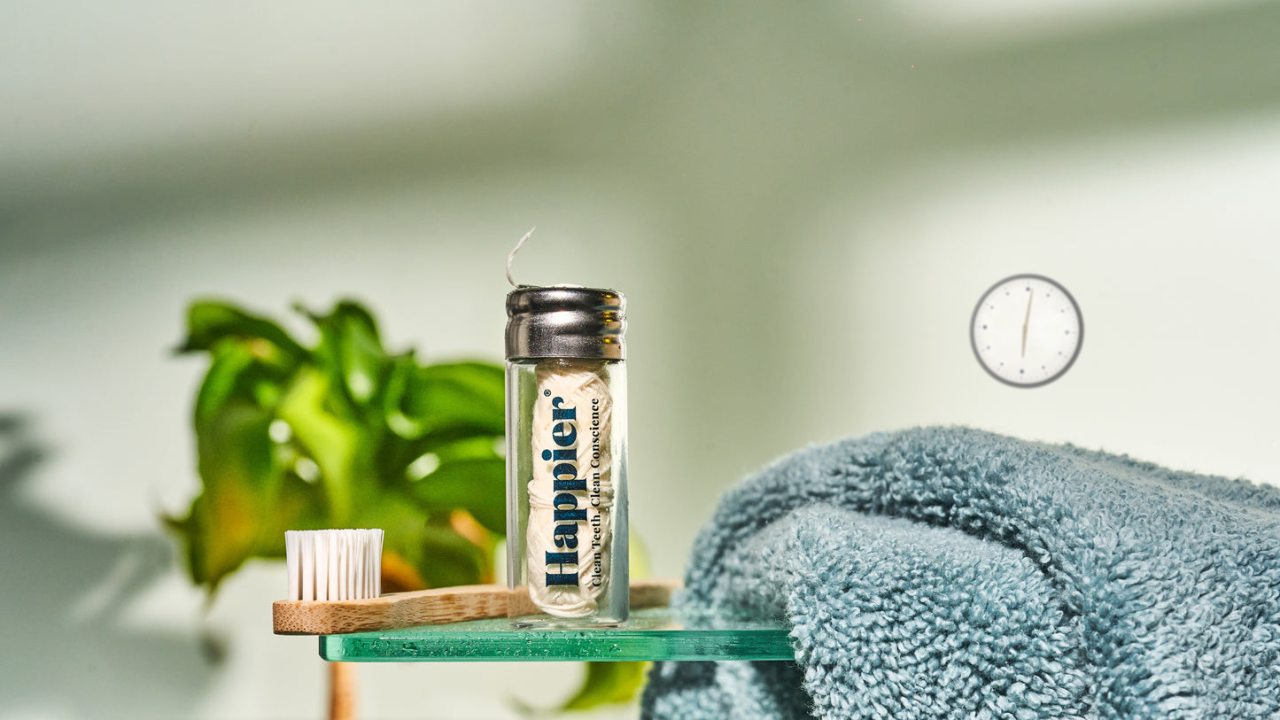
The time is 6h01
